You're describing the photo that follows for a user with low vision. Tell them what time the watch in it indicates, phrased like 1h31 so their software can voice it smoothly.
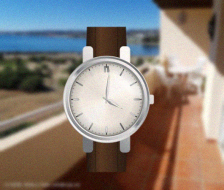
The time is 4h01
